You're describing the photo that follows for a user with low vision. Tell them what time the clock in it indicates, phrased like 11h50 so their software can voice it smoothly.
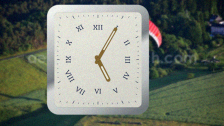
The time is 5h05
